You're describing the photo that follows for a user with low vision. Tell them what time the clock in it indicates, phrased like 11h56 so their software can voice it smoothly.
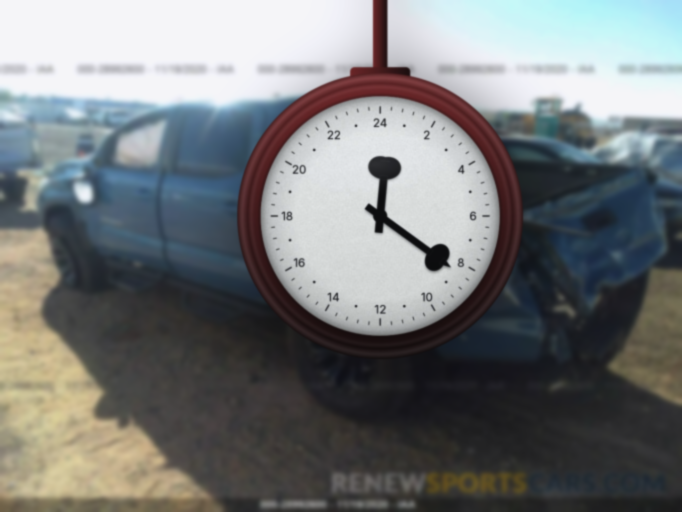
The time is 0h21
